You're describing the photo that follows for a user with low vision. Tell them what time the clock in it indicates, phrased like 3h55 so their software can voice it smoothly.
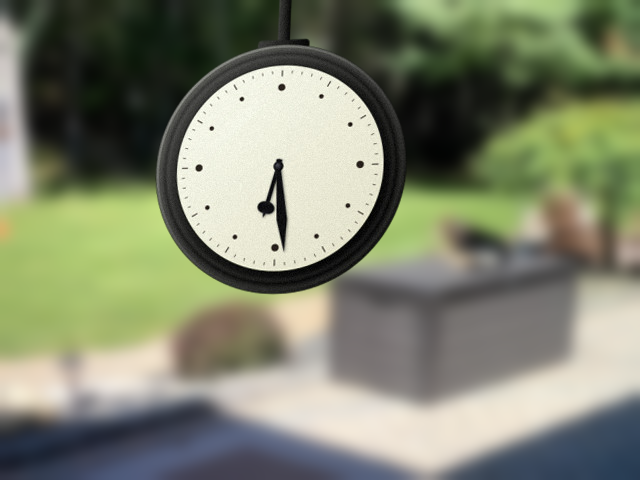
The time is 6h29
